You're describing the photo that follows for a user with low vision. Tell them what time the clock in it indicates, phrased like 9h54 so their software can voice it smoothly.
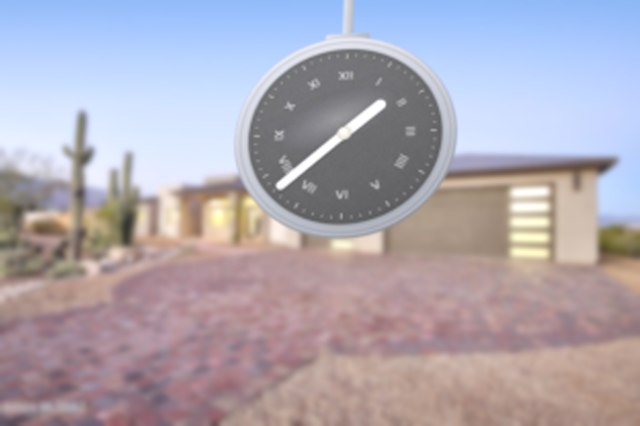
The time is 1h38
